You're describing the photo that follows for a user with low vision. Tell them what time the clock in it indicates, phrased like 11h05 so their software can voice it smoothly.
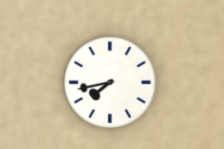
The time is 7h43
